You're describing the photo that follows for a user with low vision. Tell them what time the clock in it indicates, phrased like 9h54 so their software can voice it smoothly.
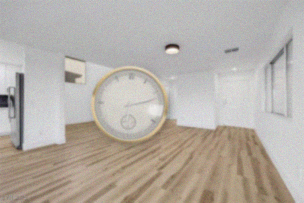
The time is 6h12
